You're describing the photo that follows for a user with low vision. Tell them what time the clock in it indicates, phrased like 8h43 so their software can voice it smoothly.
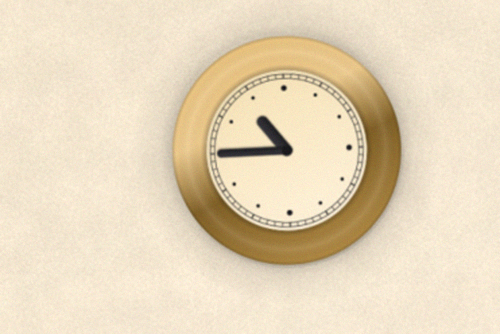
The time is 10h45
